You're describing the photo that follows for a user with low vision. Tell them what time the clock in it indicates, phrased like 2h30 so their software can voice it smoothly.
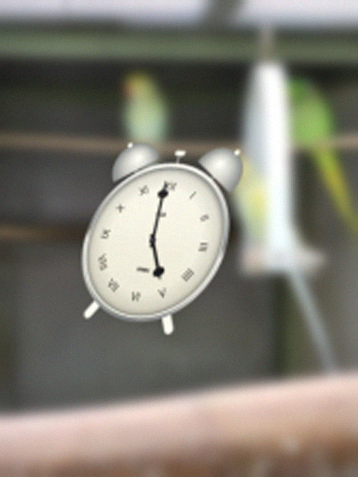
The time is 4h59
